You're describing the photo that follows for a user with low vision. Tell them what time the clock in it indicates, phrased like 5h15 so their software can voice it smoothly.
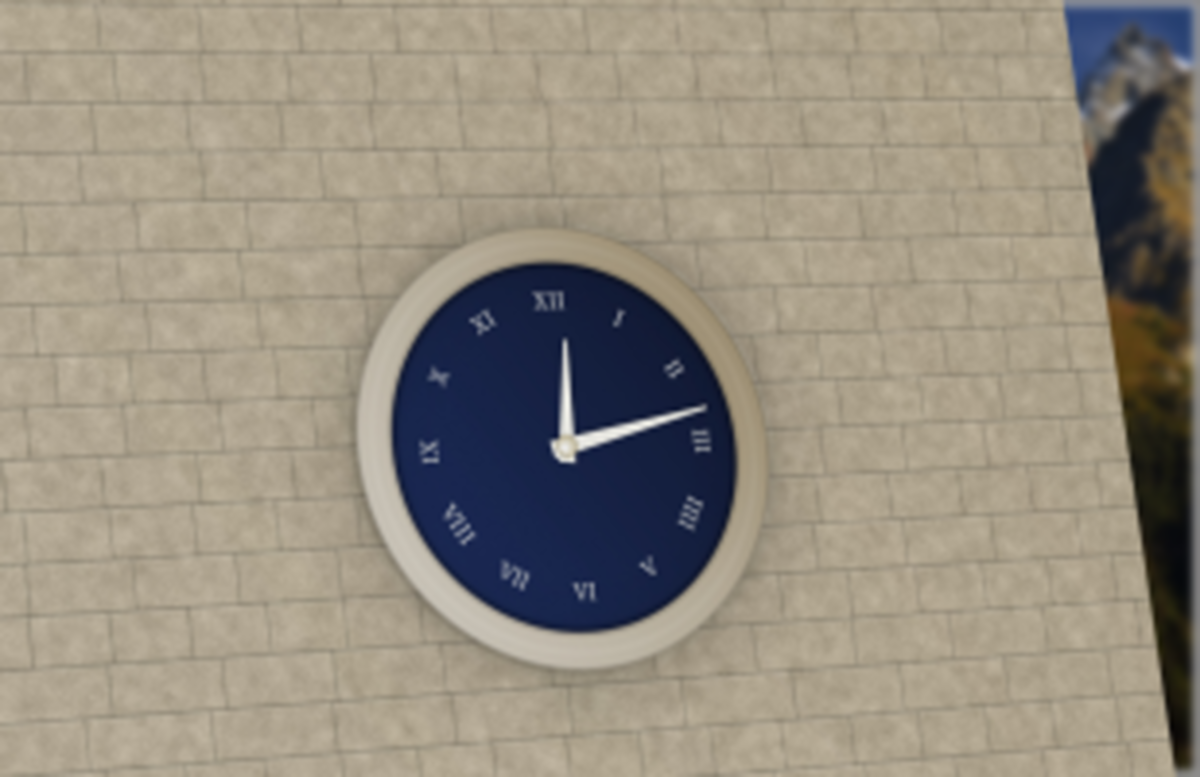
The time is 12h13
